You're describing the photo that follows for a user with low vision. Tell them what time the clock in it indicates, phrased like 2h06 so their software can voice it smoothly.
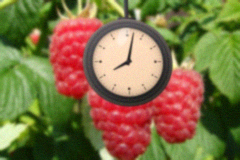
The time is 8h02
